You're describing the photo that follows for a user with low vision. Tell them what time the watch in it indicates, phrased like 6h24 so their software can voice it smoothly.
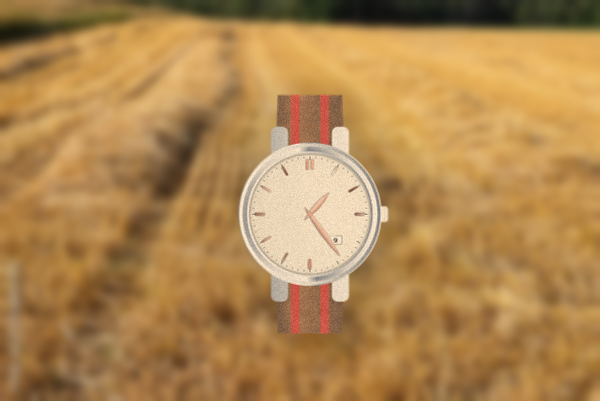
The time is 1h24
